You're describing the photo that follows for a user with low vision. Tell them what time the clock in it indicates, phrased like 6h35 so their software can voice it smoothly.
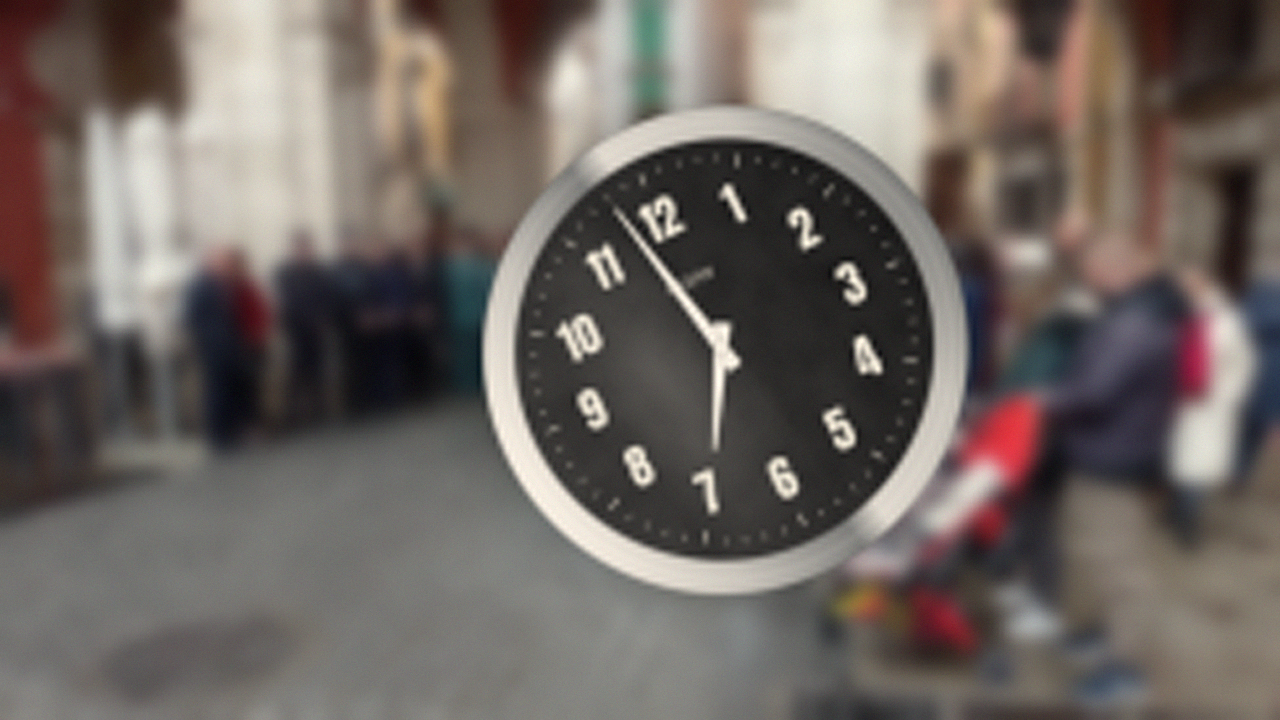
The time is 6h58
